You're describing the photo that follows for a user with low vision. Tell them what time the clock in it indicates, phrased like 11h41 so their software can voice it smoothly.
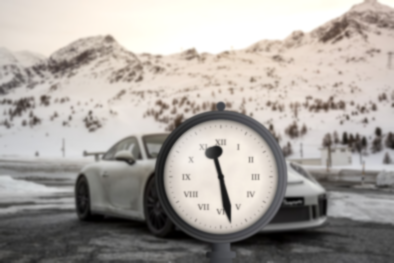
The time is 11h28
